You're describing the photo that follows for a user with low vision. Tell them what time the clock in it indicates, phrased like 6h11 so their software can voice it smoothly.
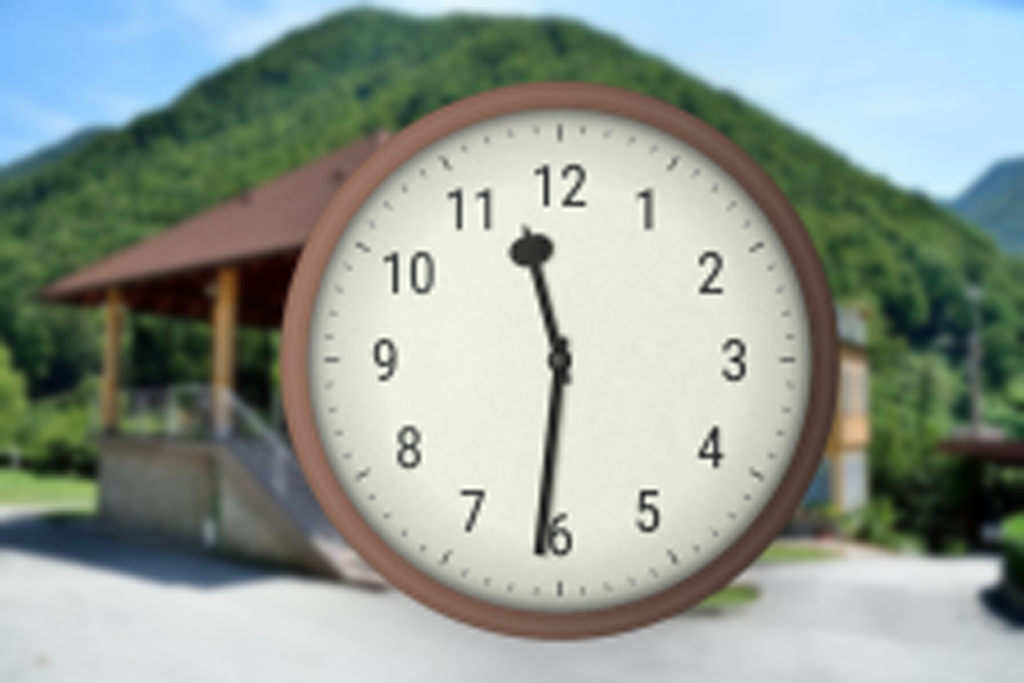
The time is 11h31
